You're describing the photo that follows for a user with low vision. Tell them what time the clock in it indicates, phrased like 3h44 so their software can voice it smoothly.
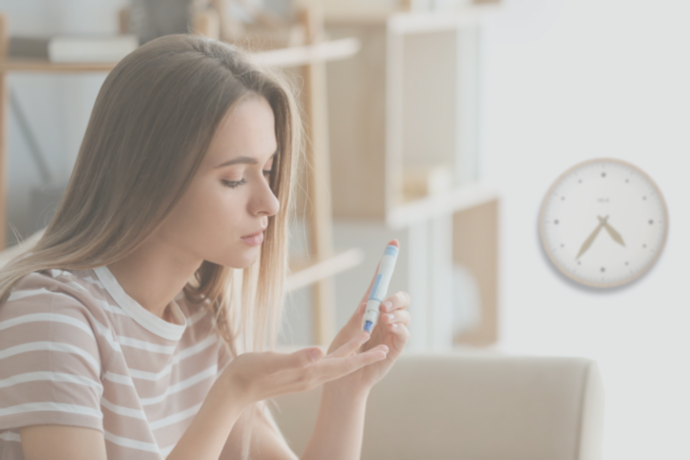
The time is 4h36
